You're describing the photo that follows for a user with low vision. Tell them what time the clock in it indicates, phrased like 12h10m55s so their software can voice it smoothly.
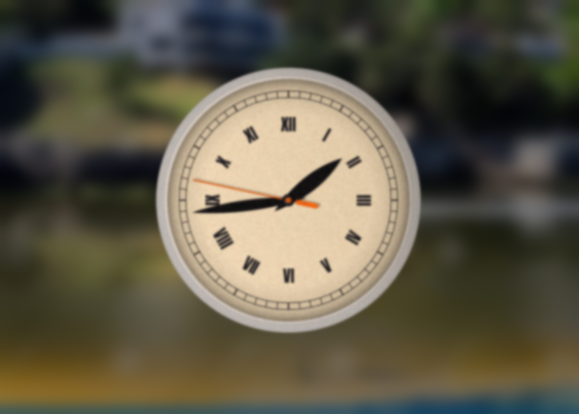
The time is 1h43m47s
